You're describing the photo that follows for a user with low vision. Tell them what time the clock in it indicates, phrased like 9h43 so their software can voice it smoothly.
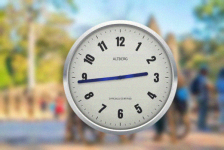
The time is 2h44
